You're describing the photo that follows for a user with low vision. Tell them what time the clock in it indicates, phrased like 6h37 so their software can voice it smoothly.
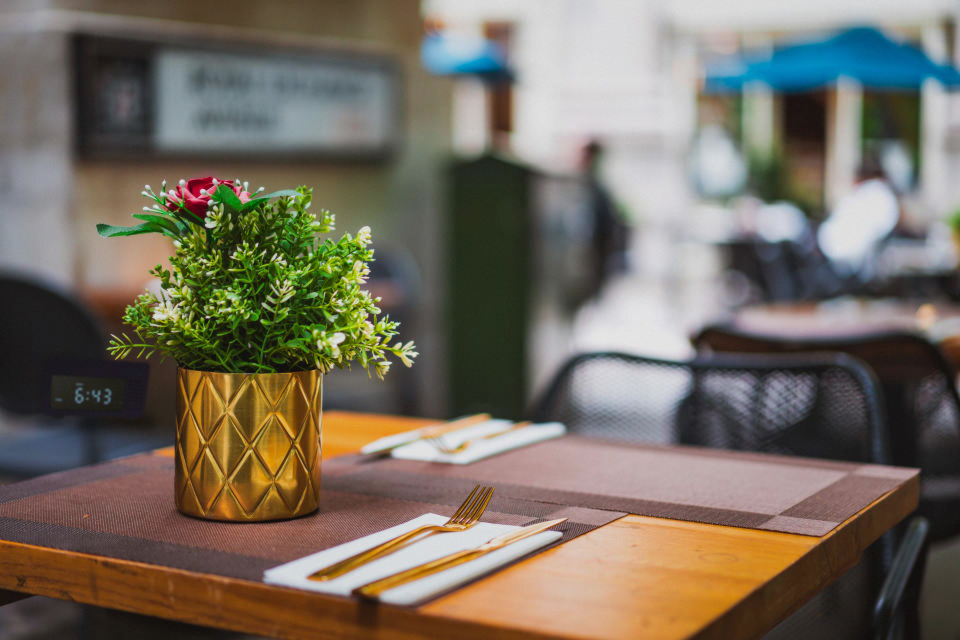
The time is 6h43
